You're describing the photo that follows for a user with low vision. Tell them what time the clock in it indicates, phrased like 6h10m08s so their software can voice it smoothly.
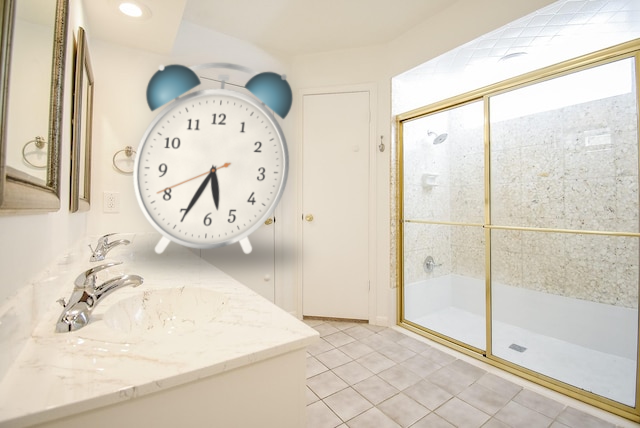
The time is 5h34m41s
